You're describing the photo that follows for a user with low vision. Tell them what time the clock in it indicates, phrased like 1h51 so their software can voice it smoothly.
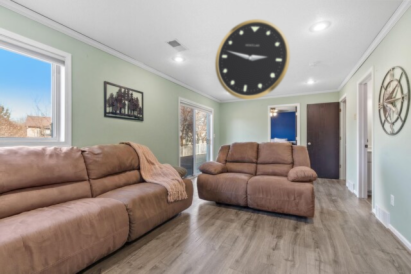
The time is 2h47
